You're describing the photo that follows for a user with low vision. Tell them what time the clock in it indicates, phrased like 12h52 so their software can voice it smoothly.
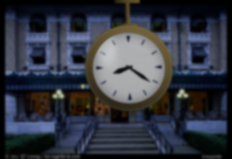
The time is 8h21
